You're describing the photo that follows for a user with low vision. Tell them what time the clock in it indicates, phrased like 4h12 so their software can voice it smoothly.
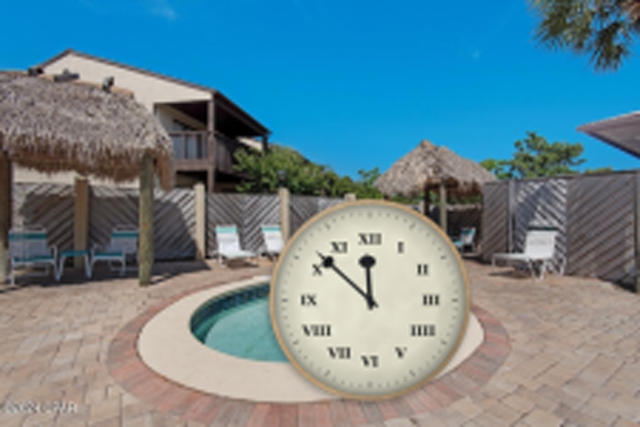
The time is 11h52
